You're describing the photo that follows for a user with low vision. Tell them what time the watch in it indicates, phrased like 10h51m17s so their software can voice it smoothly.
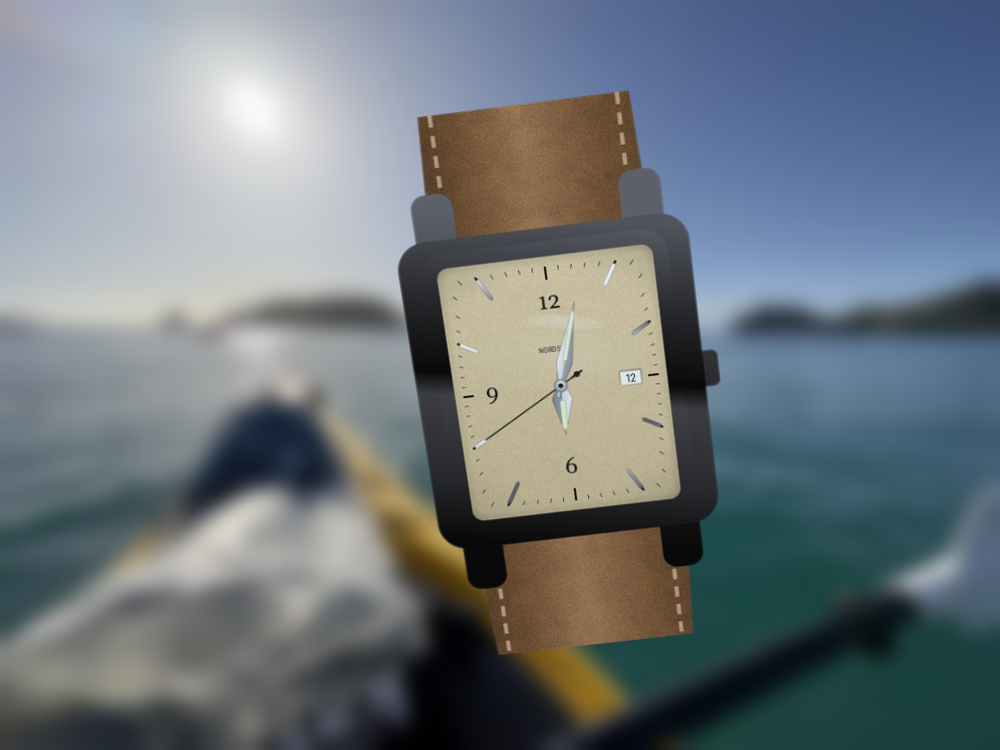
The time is 6h02m40s
